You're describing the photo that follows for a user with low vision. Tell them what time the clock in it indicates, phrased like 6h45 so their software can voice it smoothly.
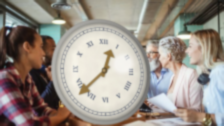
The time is 12h38
